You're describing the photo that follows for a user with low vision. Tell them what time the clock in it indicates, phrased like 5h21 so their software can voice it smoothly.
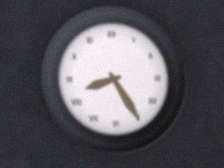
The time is 8h25
